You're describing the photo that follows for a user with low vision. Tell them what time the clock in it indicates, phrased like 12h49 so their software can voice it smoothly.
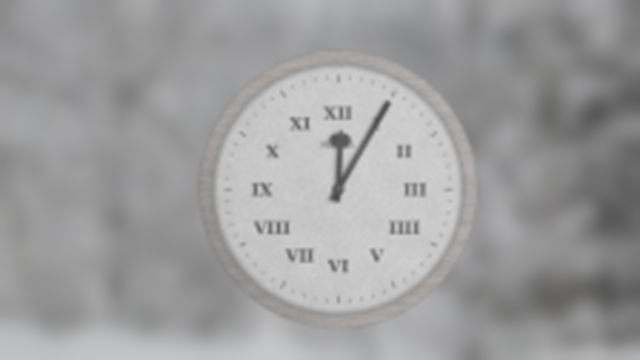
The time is 12h05
